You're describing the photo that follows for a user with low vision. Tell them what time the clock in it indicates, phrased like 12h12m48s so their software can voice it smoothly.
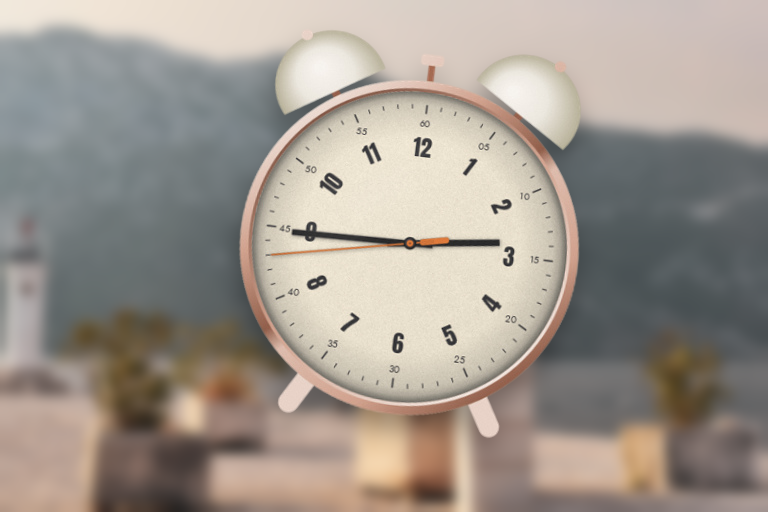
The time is 2h44m43s
